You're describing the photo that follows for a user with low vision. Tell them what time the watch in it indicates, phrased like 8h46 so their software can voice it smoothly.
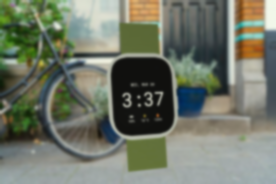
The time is 3h37
